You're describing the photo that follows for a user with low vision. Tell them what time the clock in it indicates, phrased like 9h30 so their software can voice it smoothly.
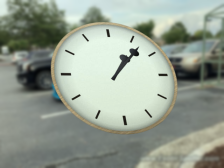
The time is 1h07
